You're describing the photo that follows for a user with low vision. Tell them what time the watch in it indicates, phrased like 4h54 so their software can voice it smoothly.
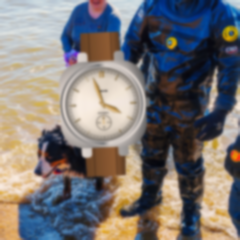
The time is 3h57
